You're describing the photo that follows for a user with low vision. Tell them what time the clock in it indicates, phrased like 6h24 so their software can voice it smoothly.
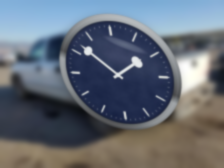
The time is 1h52
